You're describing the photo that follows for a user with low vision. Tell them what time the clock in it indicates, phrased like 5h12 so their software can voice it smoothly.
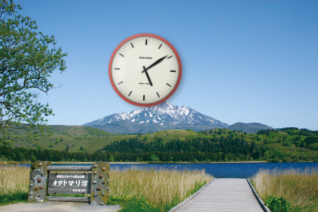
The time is 5h09
